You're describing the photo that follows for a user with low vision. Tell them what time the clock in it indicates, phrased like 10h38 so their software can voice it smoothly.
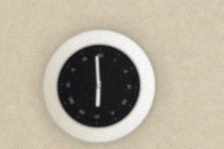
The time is 5h59
